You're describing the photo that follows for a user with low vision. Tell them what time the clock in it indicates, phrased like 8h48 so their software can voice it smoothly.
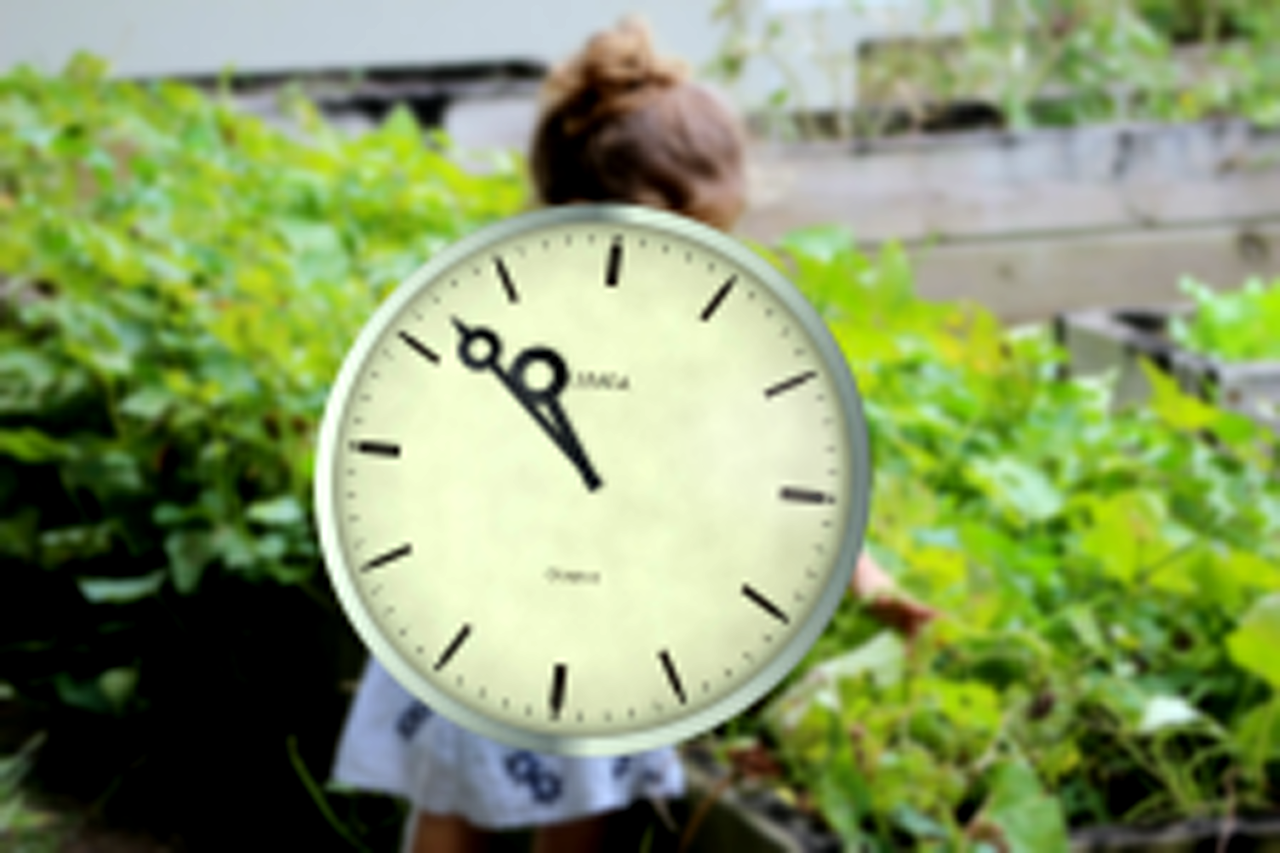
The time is 10h52
